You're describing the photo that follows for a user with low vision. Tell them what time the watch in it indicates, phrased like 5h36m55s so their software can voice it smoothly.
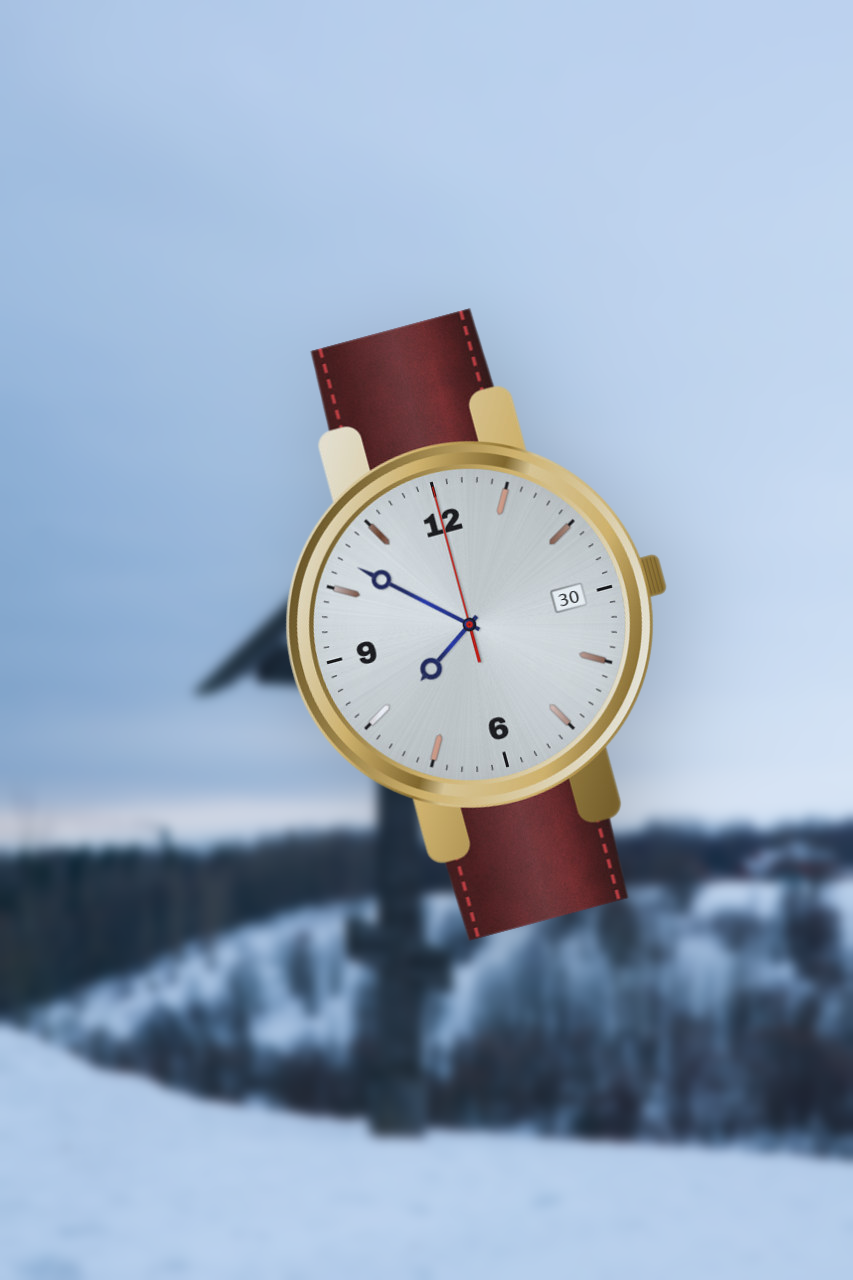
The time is 7h52m00s
